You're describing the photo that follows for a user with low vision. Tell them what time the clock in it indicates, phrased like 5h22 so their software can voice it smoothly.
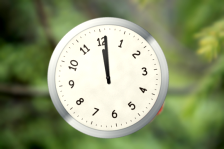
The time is 12h01
